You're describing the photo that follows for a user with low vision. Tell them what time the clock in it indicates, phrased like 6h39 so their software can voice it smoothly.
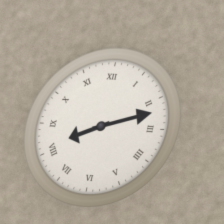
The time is 8h12
